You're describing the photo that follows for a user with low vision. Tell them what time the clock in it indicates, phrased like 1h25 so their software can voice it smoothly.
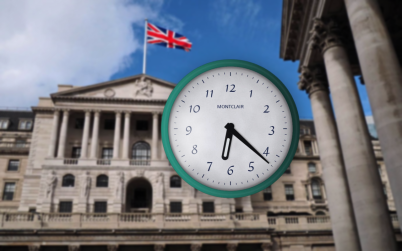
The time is 6h22
